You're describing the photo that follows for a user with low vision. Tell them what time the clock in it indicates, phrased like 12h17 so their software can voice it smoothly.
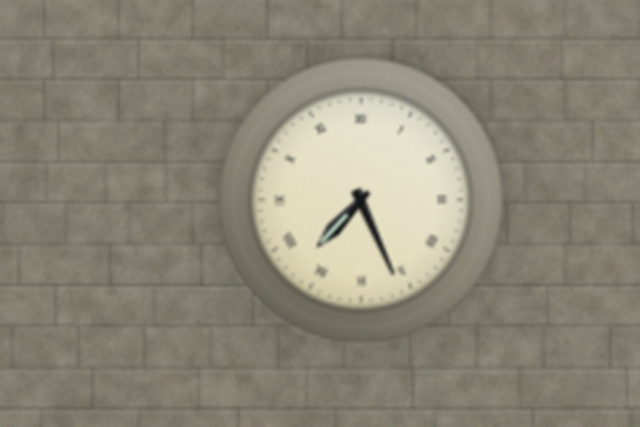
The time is 7h26
